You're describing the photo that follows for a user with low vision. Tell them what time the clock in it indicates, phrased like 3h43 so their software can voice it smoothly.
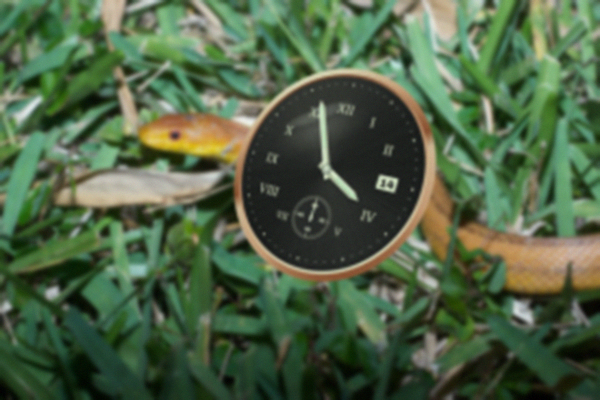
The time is 3h56
